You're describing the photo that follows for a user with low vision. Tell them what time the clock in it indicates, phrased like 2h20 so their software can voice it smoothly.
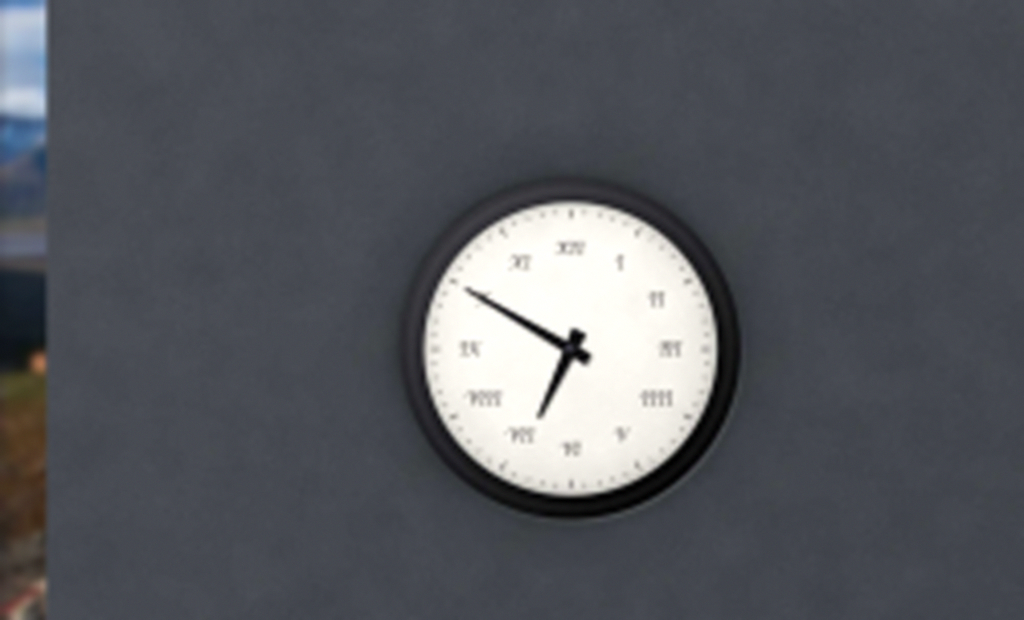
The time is 6h50
